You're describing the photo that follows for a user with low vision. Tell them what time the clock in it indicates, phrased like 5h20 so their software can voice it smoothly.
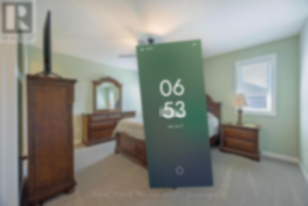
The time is 6h53
